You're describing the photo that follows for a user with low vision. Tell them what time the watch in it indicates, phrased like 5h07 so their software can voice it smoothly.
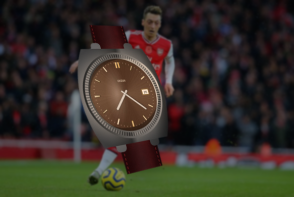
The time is 7h22
